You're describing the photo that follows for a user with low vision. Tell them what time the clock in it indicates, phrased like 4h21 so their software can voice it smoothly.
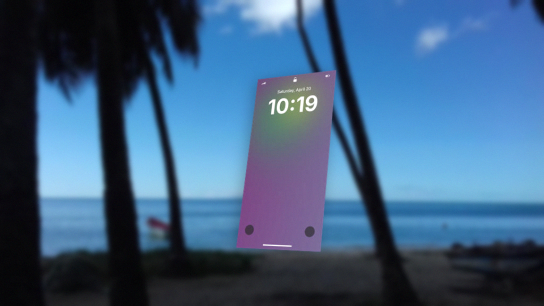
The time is 10h19
